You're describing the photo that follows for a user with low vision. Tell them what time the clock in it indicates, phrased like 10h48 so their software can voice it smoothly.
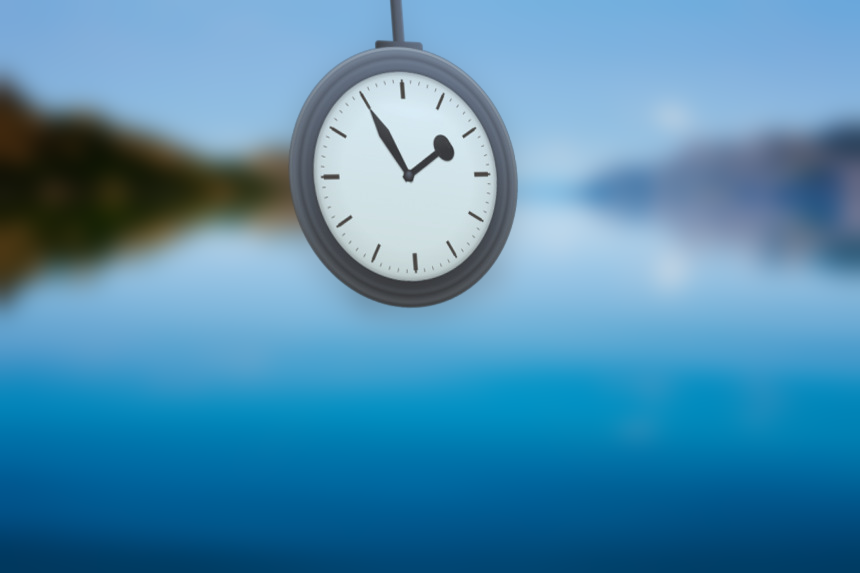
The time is 1h55
